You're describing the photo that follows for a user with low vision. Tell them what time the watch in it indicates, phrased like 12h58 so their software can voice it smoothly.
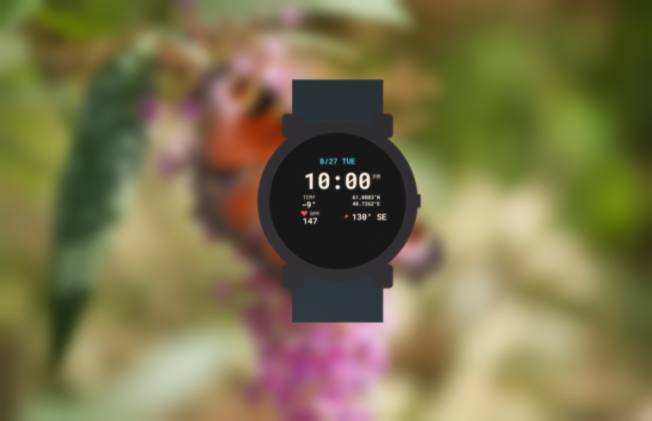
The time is 10h00
